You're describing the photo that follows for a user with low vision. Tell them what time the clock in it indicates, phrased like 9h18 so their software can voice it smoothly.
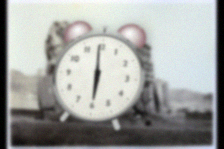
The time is 5h59
